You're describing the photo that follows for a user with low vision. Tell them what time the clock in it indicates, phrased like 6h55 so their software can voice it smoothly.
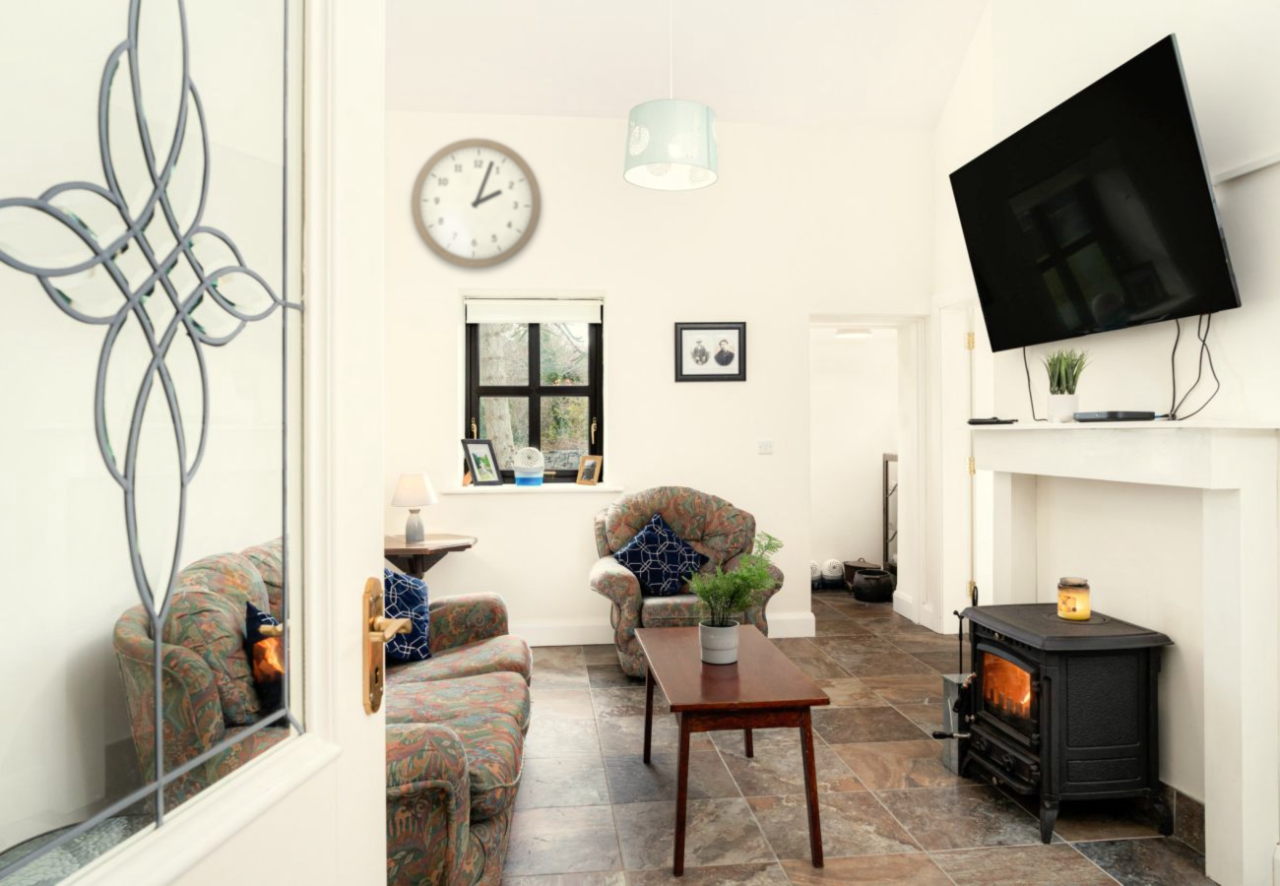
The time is 2h03
